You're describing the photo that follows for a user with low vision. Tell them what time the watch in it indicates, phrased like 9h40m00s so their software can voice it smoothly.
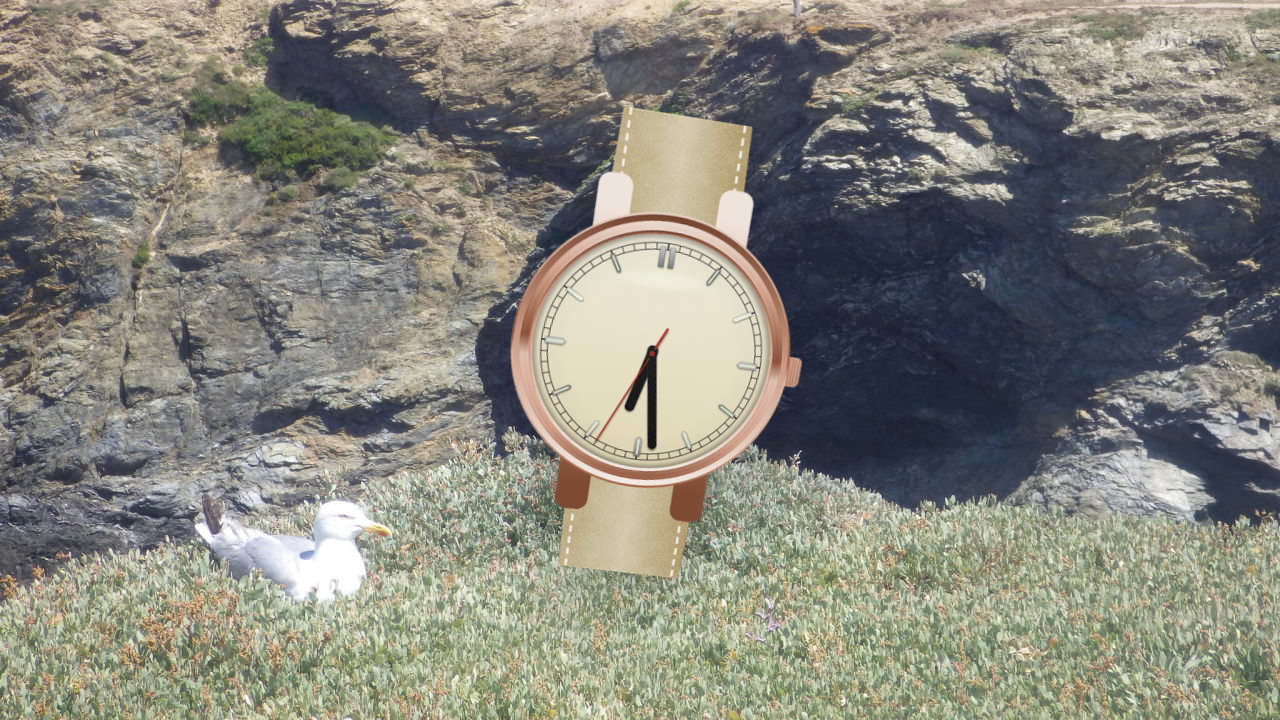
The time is 6h28m34s
